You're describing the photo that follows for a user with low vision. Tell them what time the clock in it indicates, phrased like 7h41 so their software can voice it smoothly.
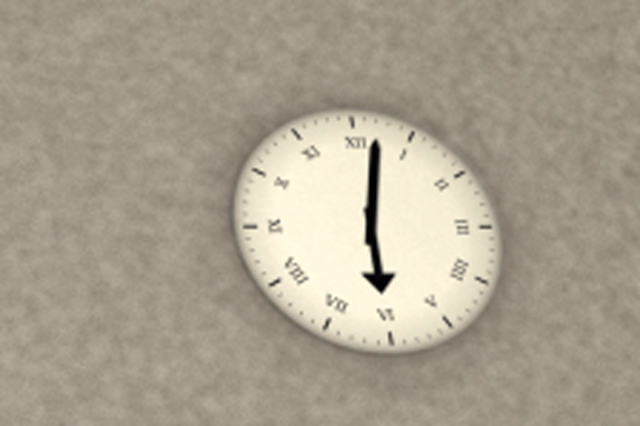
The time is 6h02
